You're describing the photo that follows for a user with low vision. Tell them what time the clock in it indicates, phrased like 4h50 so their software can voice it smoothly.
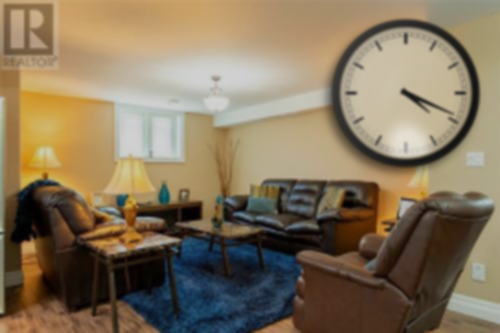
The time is 4h19
